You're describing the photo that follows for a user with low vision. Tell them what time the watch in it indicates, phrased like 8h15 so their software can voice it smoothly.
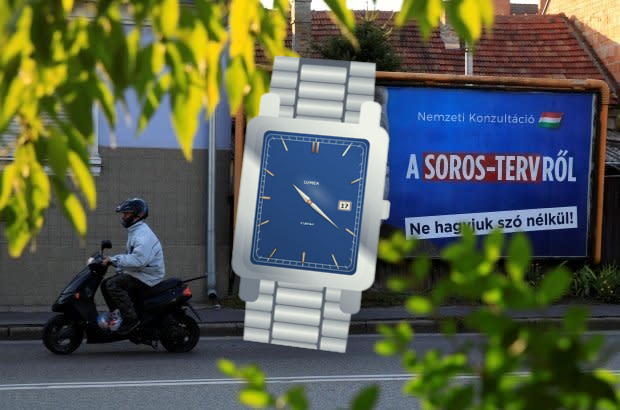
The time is 10h21
